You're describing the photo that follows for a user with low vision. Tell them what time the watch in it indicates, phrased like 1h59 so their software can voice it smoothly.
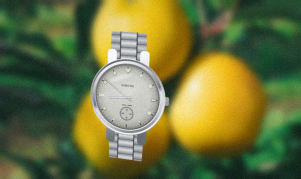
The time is 8h51
